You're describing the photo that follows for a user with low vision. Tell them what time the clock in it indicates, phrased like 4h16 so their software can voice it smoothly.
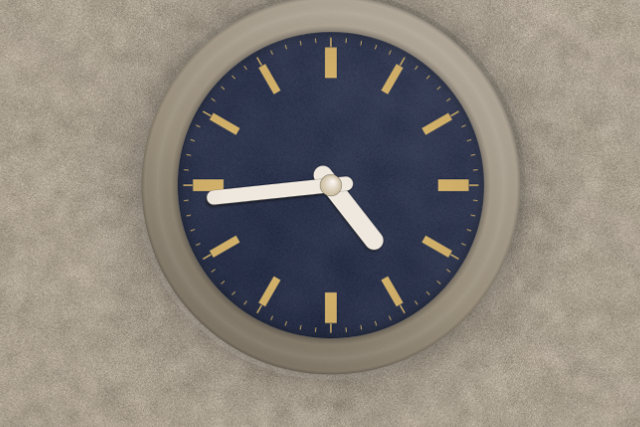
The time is 4h44
